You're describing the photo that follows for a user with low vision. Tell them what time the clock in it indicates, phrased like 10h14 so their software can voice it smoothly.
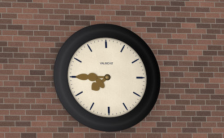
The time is 7h45
